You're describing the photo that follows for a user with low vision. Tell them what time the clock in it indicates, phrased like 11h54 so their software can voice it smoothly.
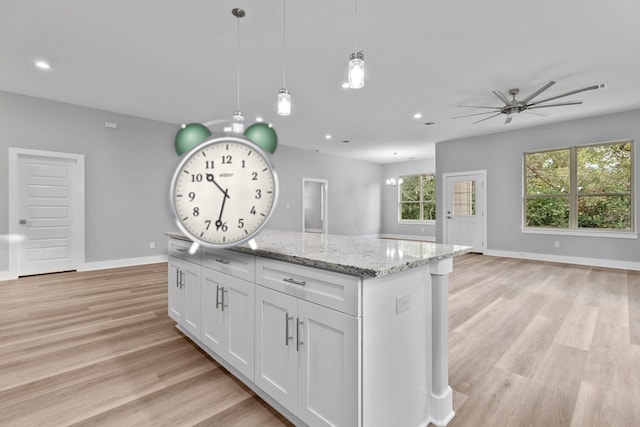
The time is 10h32
